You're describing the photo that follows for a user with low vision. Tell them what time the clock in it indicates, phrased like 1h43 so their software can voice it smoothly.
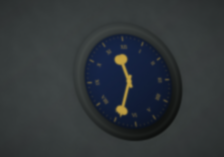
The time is 11h34
